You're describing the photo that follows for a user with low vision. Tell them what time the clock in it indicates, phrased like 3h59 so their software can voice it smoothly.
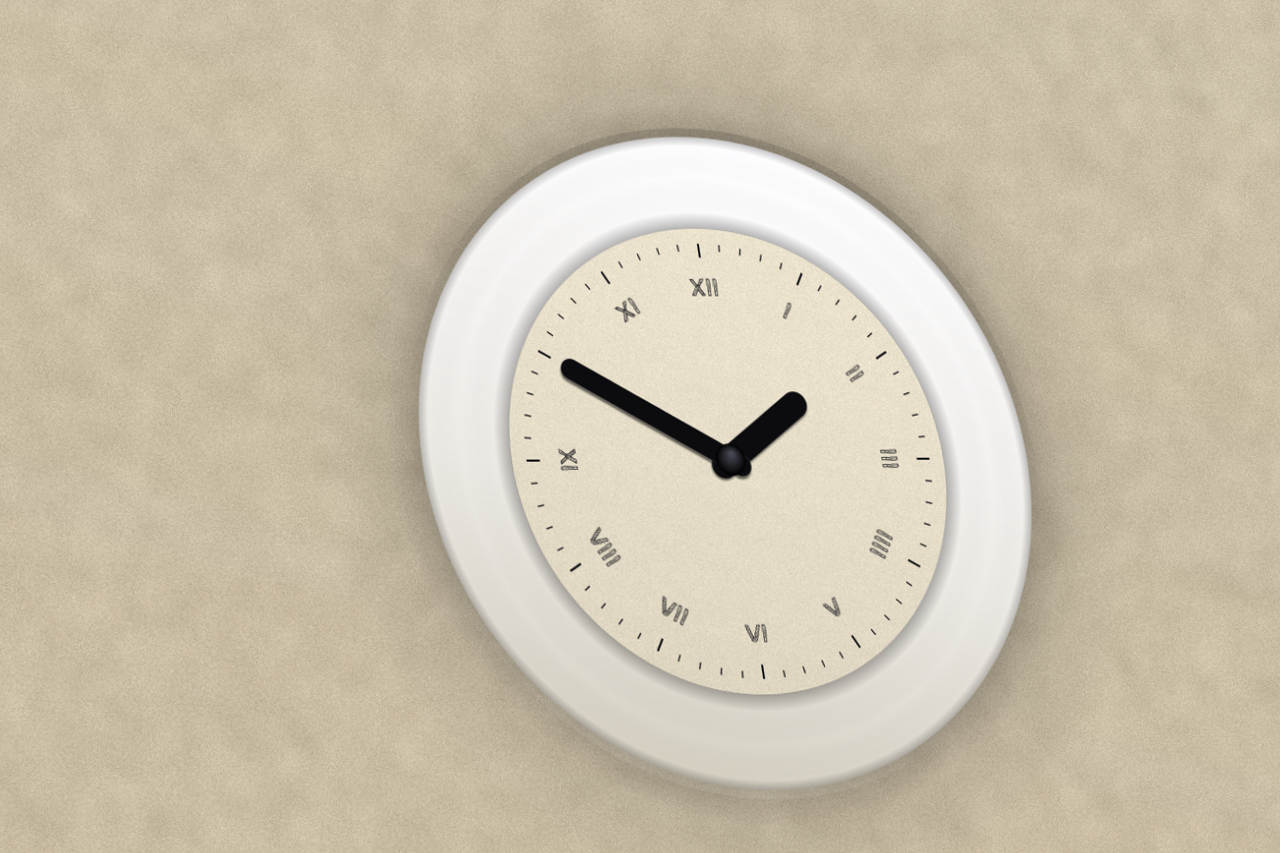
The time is 1h50
